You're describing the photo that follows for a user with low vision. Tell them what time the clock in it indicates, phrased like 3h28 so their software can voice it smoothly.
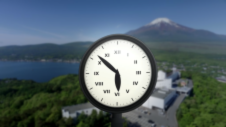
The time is 5h52
